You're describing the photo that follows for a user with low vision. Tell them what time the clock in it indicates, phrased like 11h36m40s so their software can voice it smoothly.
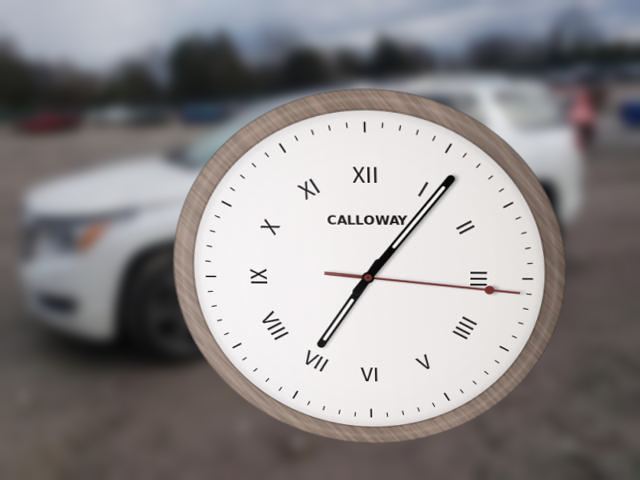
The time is 7h06m16s
